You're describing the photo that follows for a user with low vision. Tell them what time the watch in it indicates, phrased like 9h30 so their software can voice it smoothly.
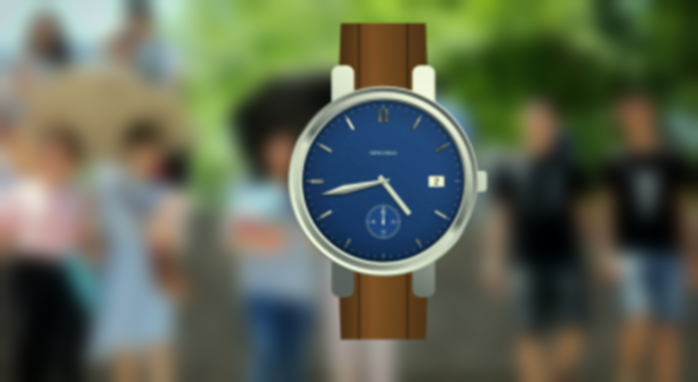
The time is 4h43
